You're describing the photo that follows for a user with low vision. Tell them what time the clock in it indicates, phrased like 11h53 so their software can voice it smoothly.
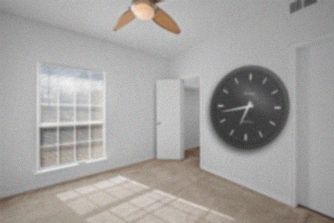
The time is 6h43
